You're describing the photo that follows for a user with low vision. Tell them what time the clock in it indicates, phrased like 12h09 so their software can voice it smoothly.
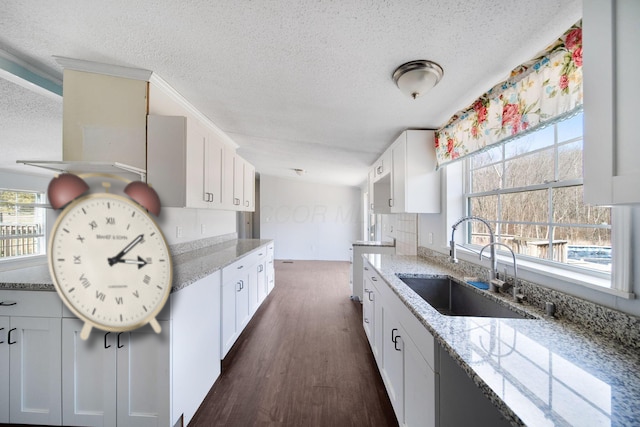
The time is 3h09
